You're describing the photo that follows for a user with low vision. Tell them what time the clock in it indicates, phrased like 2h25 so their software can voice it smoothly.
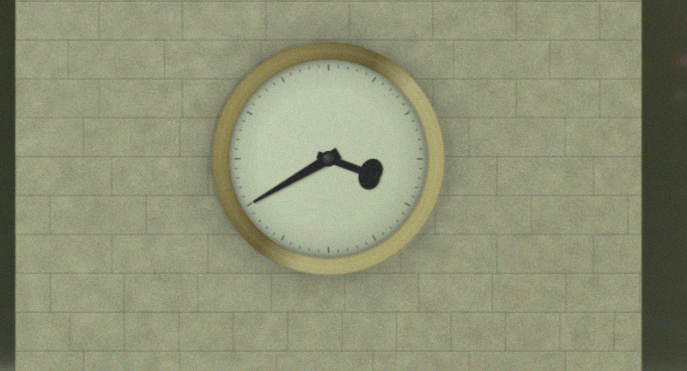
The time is 3h40
